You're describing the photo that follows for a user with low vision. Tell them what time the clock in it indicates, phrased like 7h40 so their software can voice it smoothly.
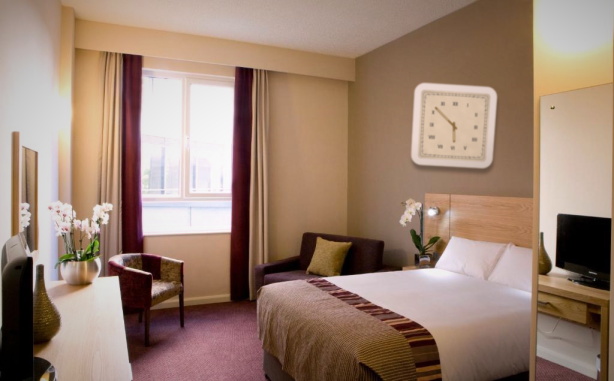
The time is 5h52
